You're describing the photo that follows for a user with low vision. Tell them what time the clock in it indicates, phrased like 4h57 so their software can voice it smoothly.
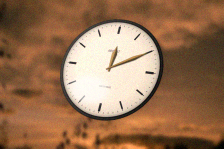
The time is 12h10
